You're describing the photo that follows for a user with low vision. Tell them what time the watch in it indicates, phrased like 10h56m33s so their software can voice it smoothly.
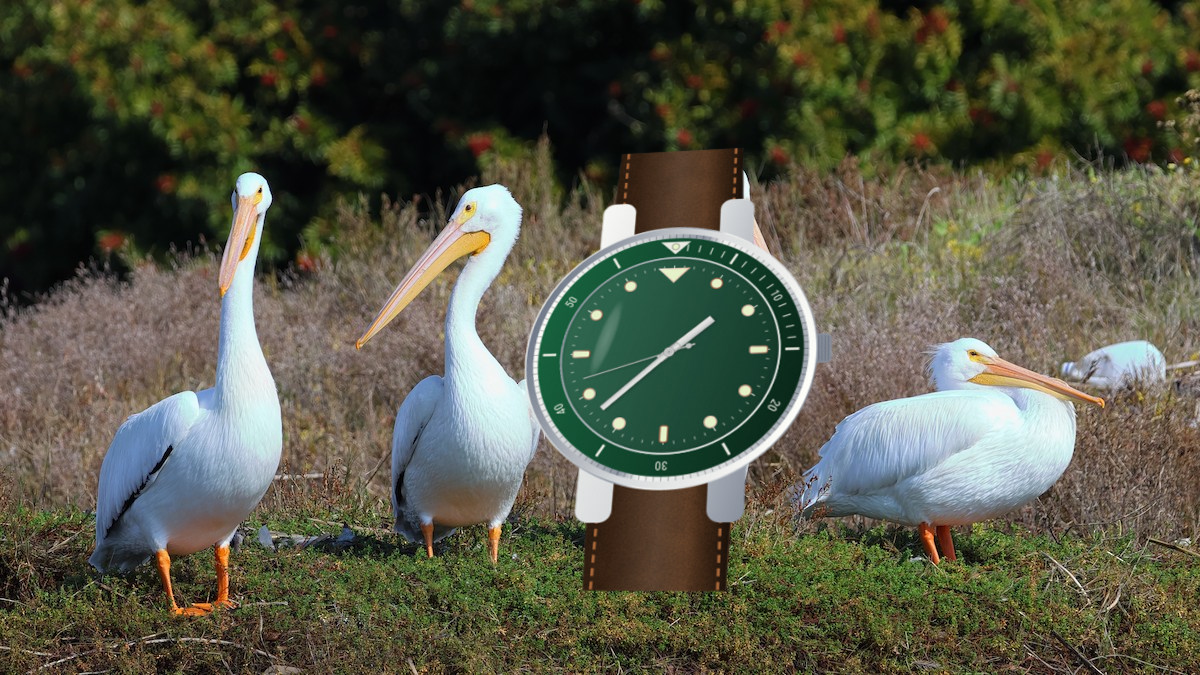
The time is 1h37m42s
